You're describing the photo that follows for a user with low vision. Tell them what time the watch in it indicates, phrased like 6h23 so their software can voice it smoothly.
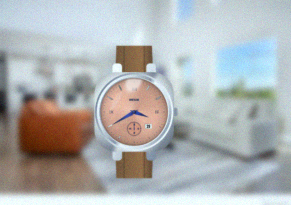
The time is 3h40
